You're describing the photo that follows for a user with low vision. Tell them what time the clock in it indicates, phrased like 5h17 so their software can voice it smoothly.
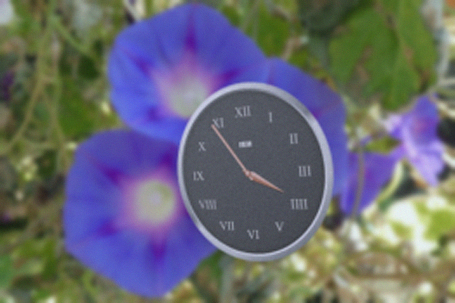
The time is 3h54
